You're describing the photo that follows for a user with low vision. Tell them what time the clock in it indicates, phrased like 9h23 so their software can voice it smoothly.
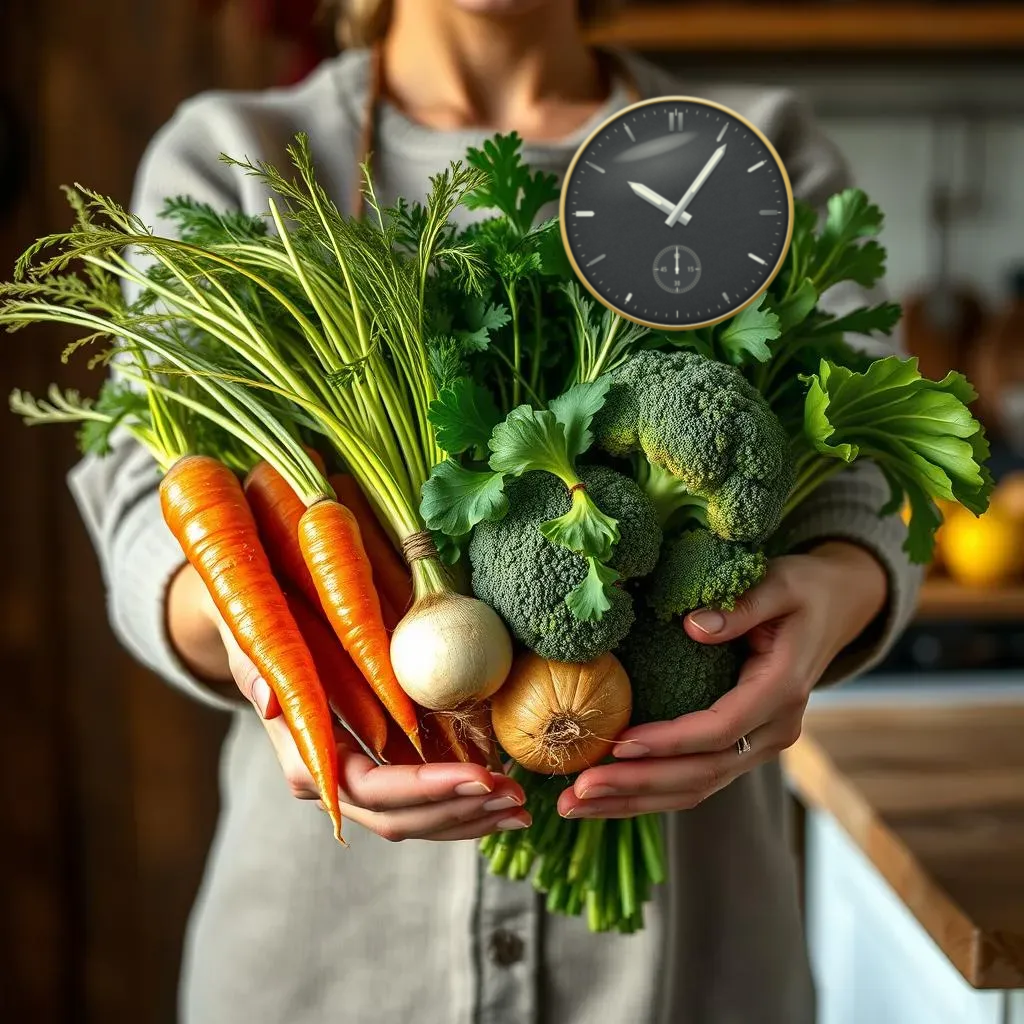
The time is 10h06
